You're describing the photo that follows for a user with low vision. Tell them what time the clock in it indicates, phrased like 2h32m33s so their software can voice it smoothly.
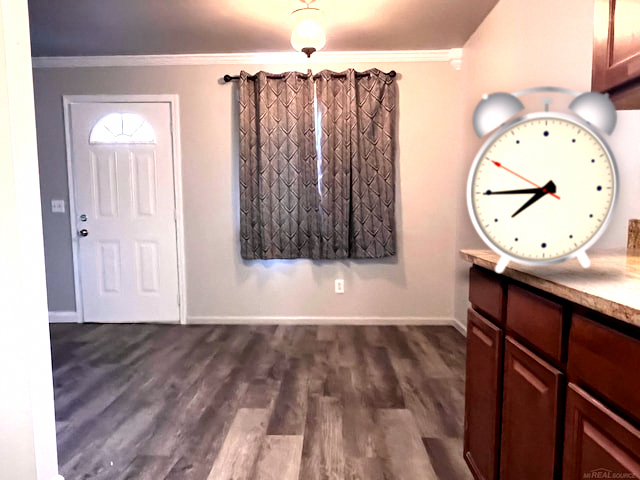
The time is 7h44m50s
